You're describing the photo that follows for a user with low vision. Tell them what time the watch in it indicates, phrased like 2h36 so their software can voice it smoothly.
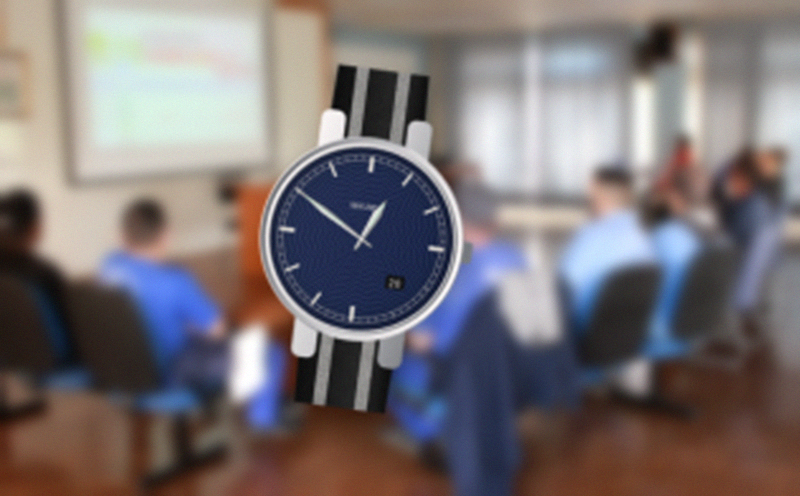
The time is 12h50
